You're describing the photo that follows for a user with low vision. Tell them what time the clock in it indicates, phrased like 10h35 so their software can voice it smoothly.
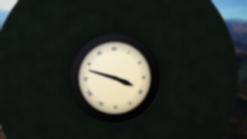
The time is 3h48
